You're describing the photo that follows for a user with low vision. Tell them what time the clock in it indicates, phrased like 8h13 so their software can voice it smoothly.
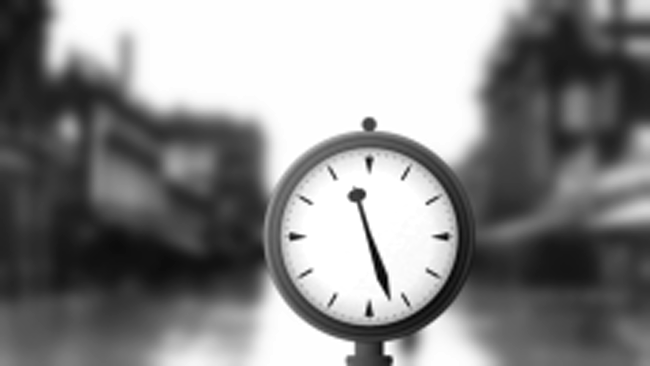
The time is 11h27
